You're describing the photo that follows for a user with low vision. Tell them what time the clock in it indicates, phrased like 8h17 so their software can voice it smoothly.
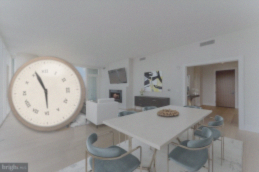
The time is 5h56
